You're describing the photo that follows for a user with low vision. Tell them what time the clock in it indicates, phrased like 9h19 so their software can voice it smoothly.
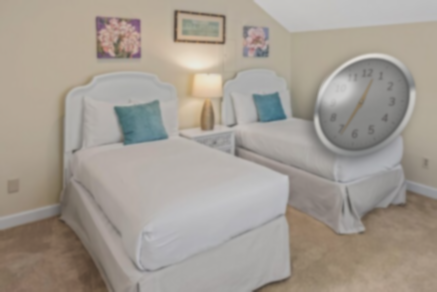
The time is 12h34
